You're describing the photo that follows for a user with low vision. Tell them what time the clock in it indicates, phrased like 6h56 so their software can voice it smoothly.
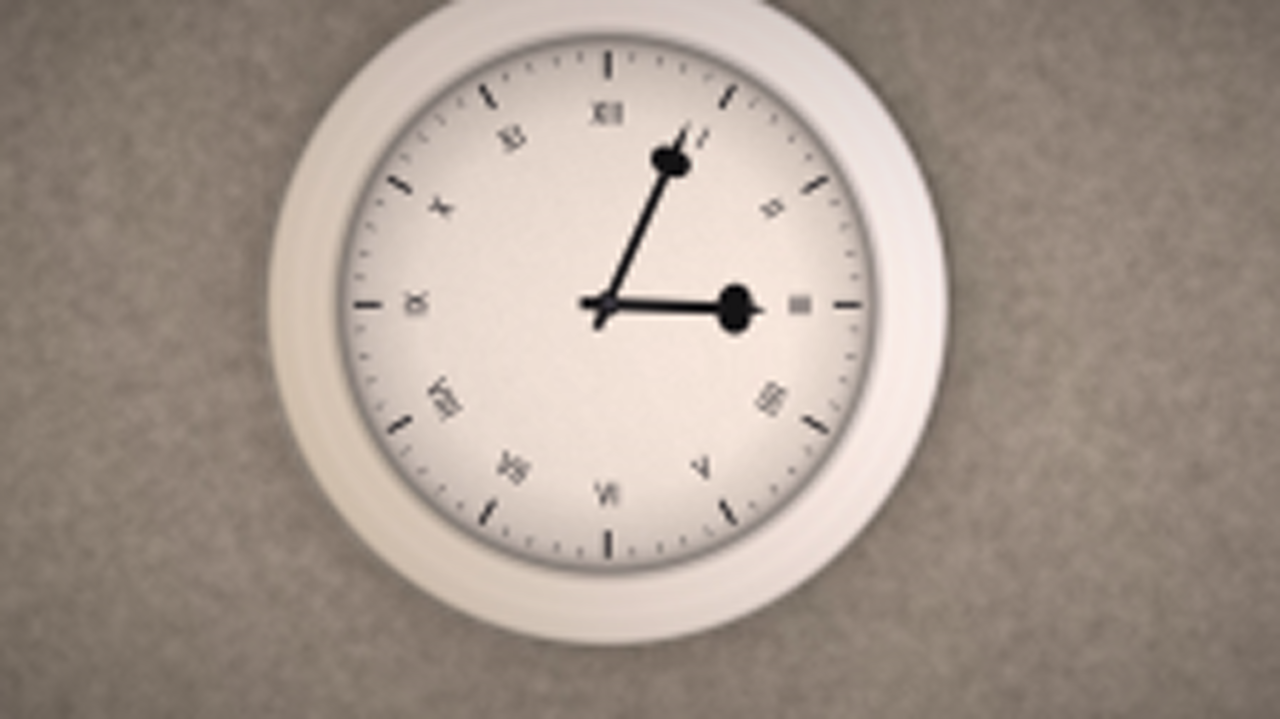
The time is 3h04
